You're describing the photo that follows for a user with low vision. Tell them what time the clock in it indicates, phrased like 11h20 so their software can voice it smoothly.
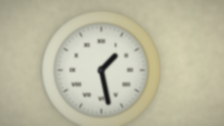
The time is 1h28
